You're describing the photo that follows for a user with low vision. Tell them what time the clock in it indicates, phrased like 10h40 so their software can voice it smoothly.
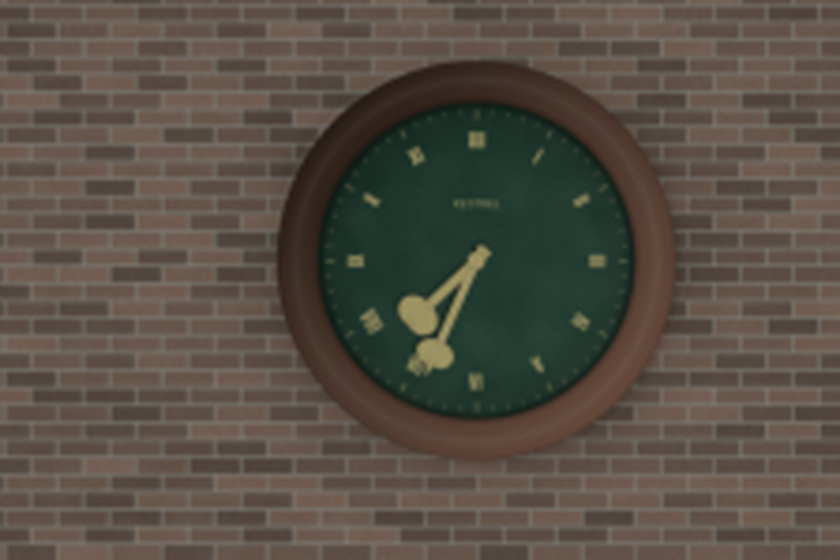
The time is 7h34
